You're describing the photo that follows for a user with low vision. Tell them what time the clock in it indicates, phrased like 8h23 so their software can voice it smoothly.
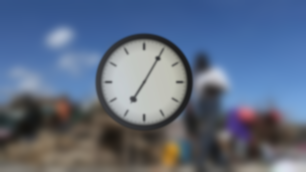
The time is 7h05
